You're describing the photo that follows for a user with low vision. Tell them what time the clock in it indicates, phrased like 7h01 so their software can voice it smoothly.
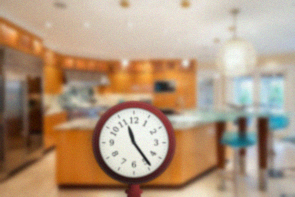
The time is 11h24
